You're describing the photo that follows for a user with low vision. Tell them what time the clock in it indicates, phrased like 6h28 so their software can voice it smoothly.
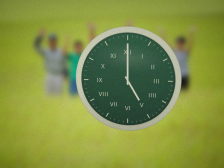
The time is 5h00
